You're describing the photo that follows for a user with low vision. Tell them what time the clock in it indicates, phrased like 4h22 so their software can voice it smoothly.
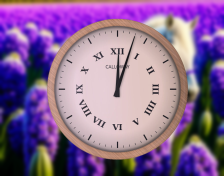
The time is 12h03
